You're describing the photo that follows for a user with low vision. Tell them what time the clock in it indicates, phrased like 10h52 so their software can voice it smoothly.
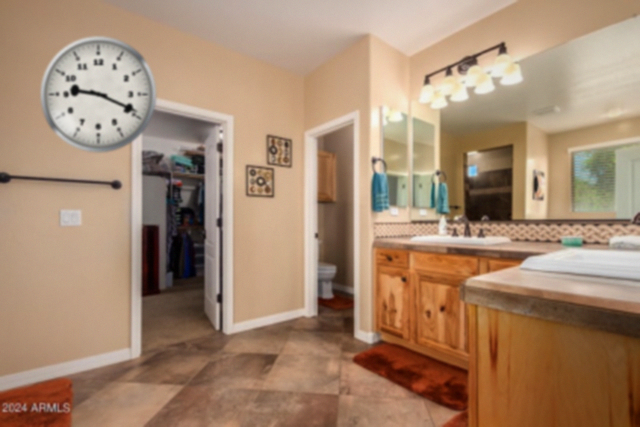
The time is 9h19
